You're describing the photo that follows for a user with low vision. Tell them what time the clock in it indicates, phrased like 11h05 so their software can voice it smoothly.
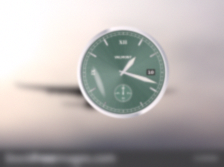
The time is 1h18
